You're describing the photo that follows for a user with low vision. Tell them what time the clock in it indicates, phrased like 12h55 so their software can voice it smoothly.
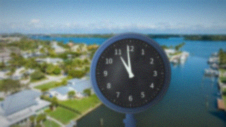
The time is 10h59
